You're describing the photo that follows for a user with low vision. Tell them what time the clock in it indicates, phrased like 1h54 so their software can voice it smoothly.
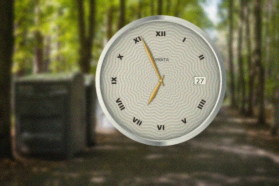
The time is 6h56
